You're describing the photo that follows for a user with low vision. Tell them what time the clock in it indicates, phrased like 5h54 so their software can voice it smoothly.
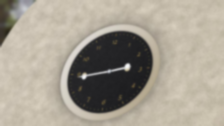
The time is 2h44
